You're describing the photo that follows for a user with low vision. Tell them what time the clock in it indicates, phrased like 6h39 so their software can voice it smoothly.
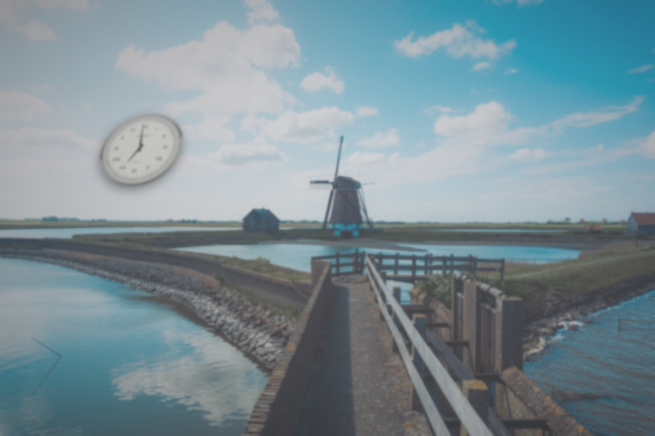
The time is 6h59
